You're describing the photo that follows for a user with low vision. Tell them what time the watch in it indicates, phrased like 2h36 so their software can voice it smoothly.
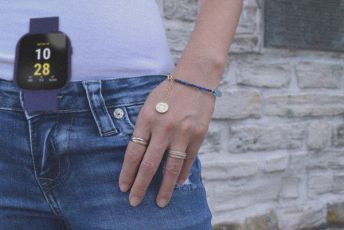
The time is 10h28
